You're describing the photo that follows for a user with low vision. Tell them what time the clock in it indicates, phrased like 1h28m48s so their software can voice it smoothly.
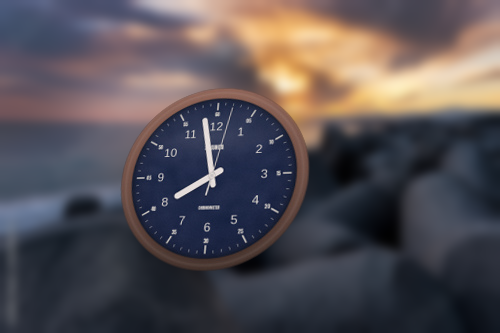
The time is 7h58m02s
